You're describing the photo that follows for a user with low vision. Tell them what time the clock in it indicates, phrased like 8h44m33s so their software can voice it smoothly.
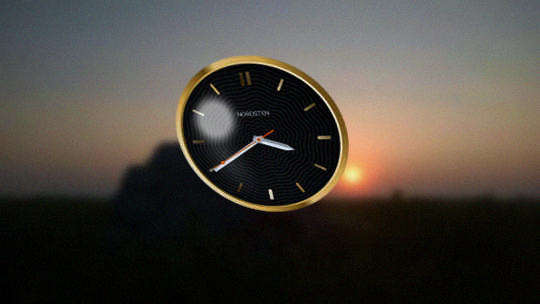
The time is 3h39m40s
